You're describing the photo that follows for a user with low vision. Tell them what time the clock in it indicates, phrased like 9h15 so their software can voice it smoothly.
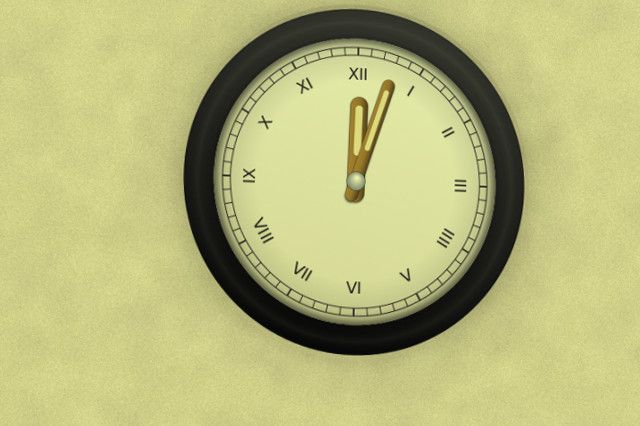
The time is 12h03
